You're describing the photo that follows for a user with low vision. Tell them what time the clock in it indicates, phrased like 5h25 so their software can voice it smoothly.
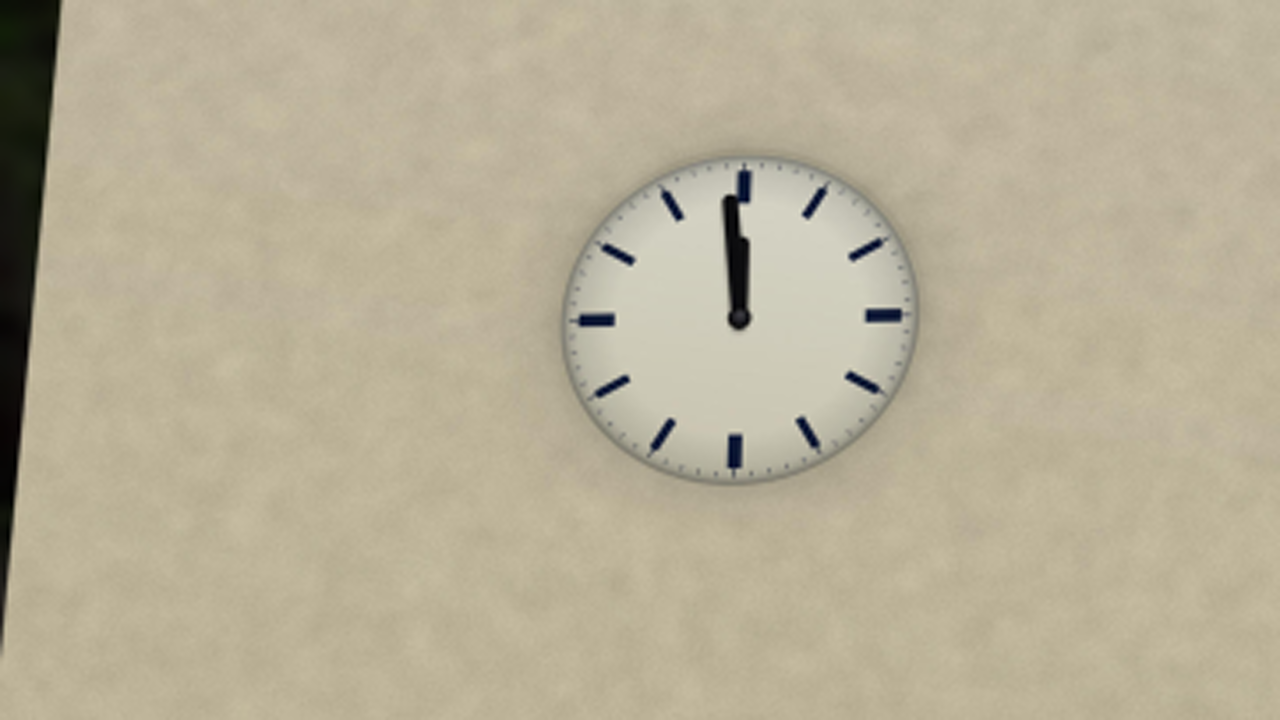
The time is 11h59
